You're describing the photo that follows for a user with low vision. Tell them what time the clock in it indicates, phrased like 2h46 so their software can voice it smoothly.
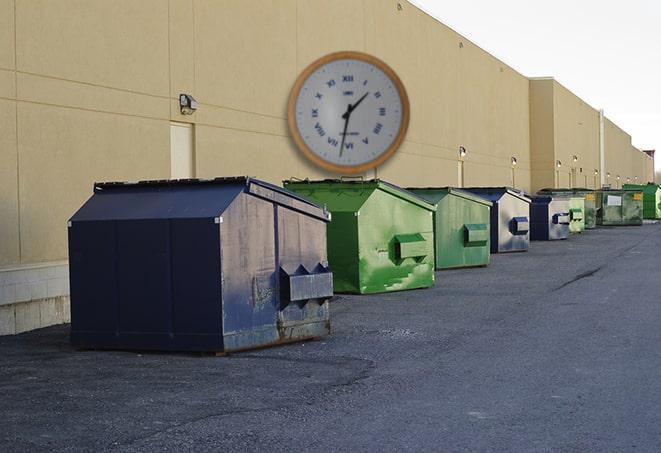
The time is 1h32
